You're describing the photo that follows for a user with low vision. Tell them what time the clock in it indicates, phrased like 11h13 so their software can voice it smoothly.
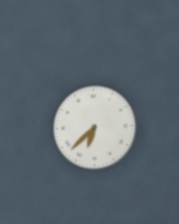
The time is 6h38
